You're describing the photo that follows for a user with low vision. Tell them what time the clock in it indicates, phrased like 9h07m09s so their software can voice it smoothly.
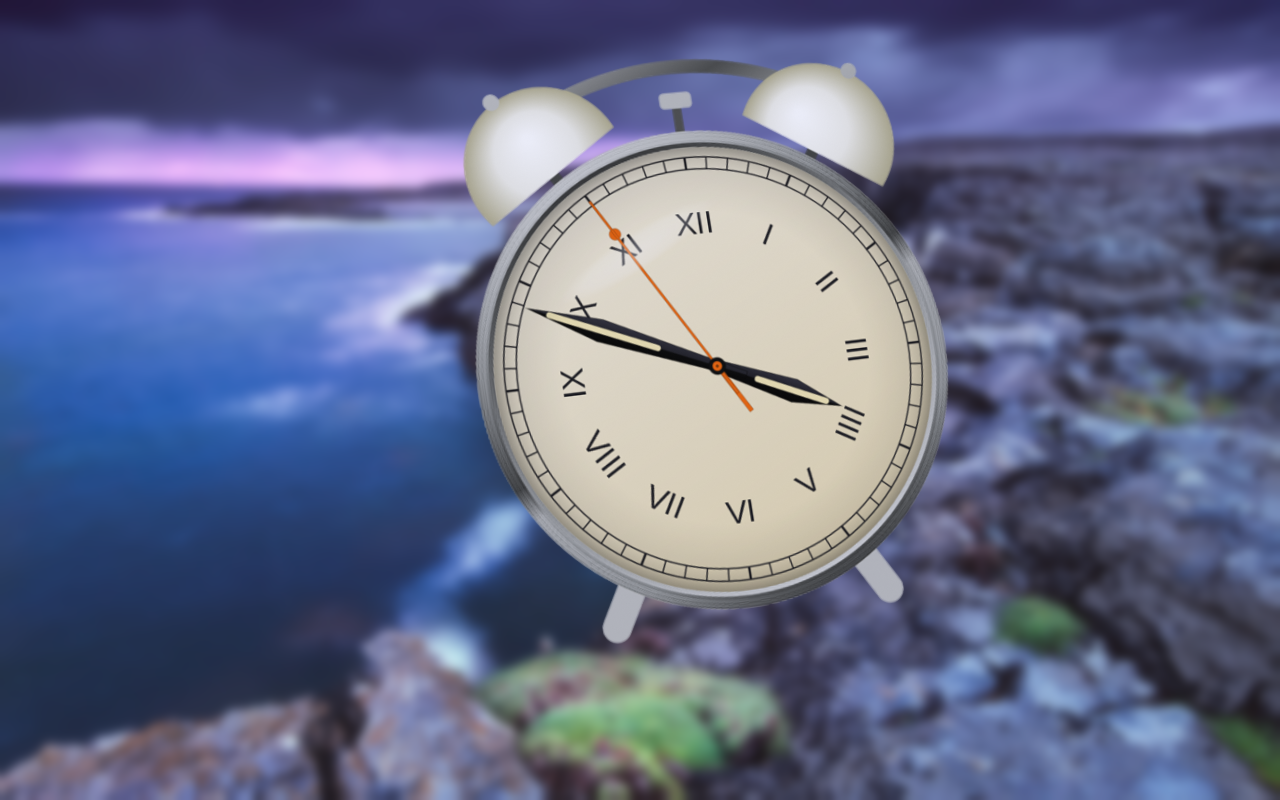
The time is 3h48m55s
